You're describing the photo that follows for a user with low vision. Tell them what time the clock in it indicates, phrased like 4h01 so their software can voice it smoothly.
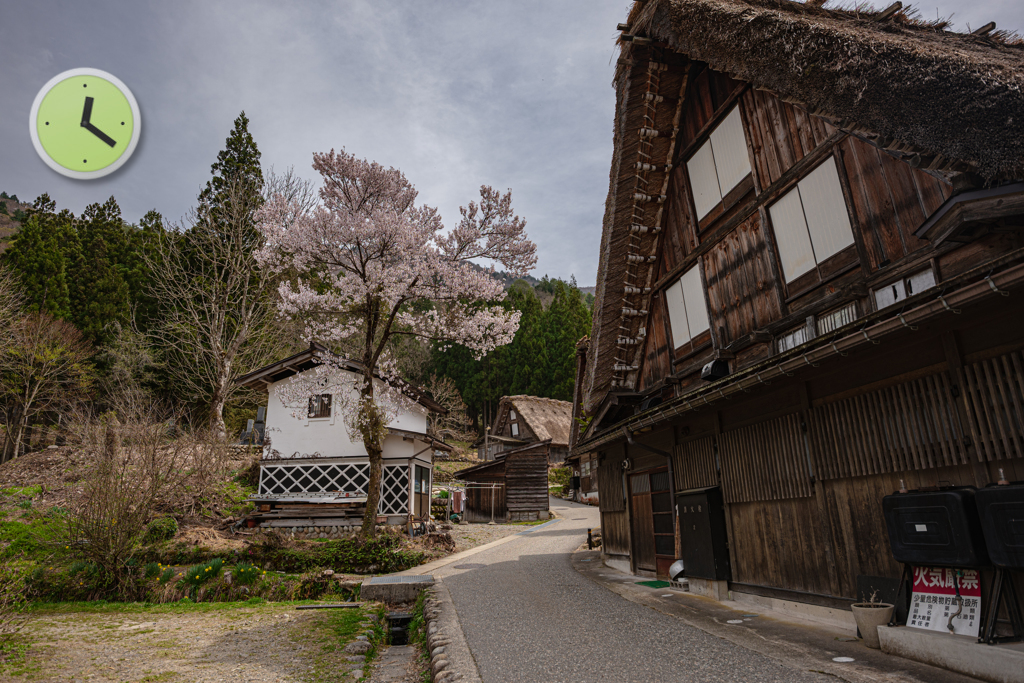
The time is 12h21
